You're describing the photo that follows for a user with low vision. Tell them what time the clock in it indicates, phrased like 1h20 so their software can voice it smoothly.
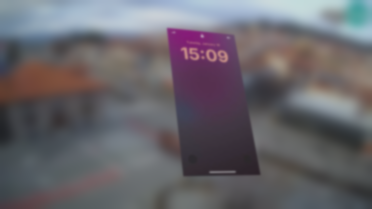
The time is 15h09
